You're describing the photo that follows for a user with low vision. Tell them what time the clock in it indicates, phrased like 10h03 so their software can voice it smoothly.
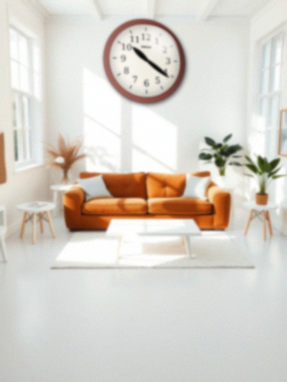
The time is 10h21
